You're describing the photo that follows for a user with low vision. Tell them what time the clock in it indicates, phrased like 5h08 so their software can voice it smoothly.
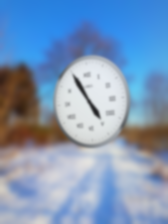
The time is 4h55
